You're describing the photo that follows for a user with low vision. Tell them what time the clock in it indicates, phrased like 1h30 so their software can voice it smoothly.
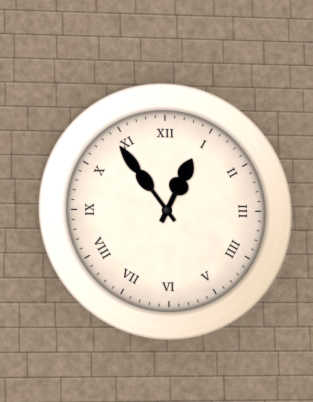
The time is 12h54
